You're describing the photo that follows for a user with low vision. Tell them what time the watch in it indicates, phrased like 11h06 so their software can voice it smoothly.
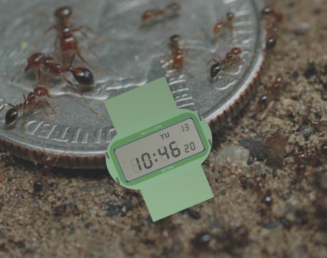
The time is 10h46
